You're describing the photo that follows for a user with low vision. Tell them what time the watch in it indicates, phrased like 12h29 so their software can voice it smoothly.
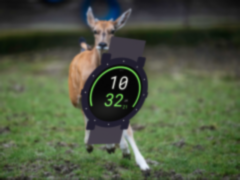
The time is 10h32
